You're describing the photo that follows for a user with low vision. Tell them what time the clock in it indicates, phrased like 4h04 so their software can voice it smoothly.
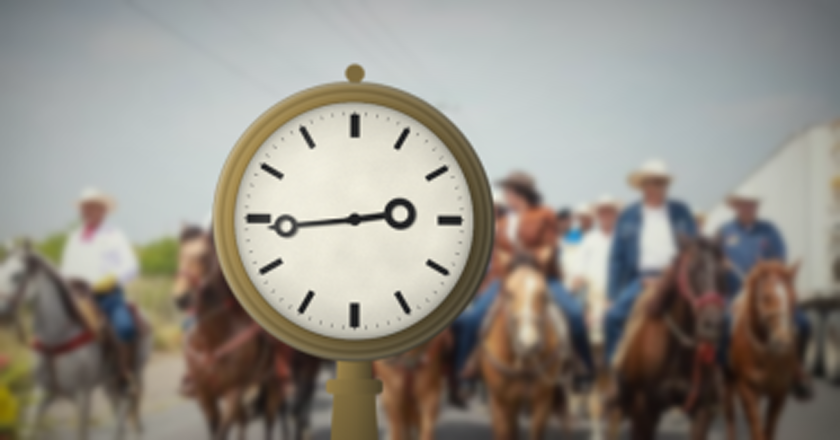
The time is 2h44
